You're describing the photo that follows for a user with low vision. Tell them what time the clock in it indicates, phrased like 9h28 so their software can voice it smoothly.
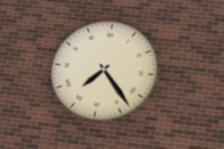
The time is 7h23
